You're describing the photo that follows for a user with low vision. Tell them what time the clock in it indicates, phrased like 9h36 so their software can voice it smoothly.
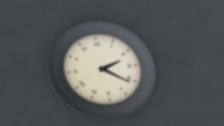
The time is 2h21
